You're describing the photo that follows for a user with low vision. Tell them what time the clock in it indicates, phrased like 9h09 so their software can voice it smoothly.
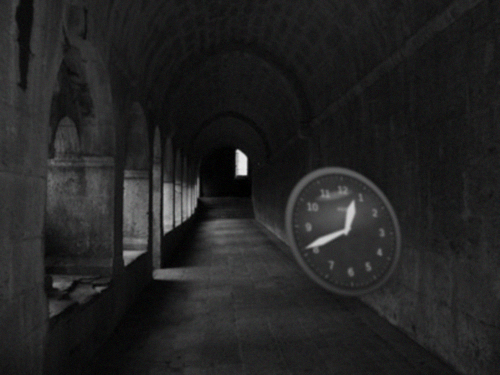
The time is 12h41
